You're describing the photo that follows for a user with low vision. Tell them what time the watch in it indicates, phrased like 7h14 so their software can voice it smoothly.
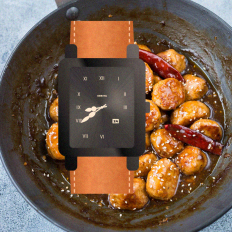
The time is 8h39
